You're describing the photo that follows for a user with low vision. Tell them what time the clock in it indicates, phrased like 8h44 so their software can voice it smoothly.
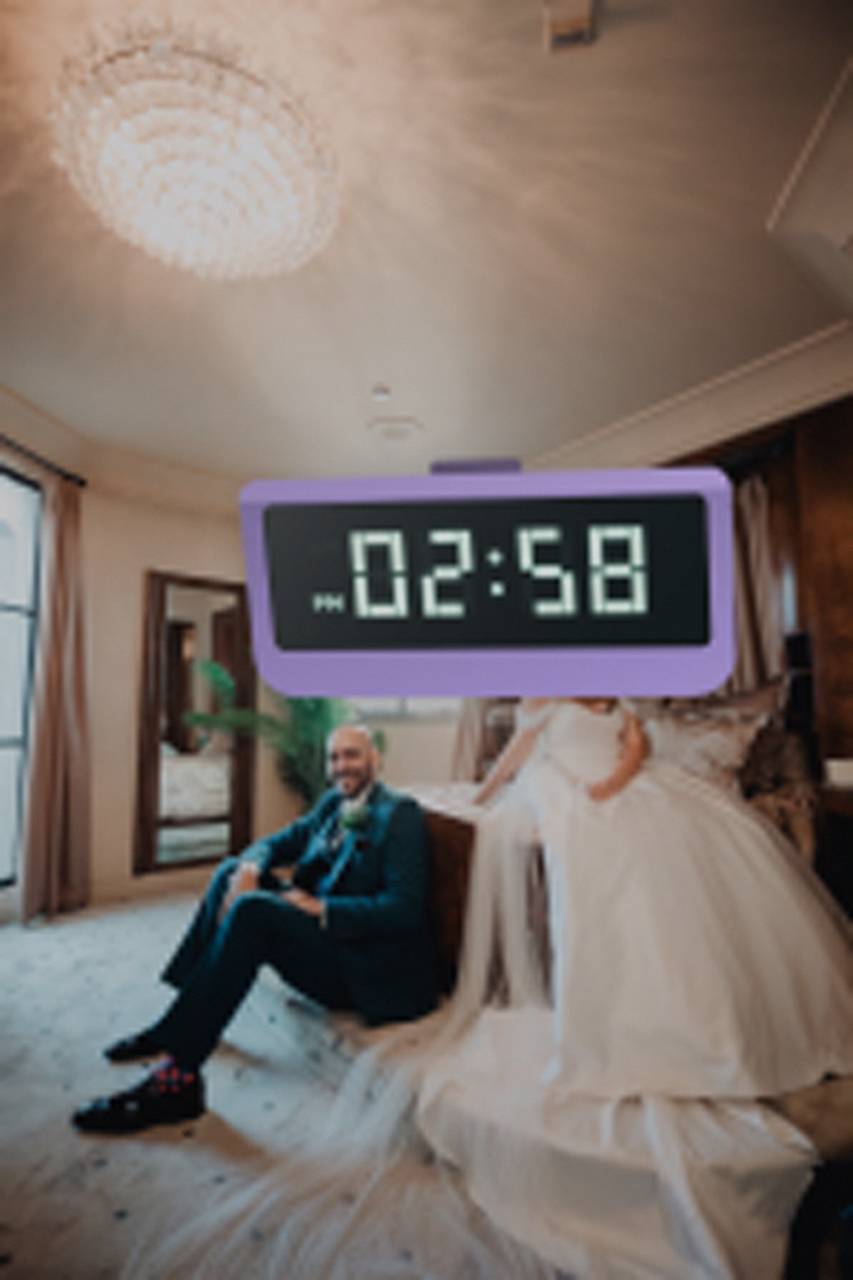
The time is 2h58
